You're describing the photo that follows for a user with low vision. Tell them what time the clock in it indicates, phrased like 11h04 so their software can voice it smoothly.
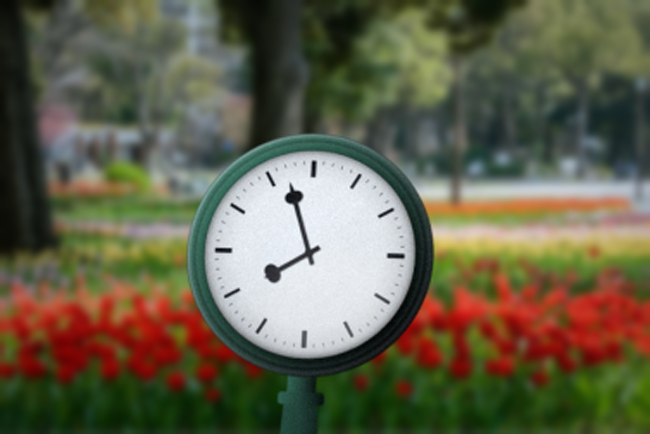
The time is 7h57
